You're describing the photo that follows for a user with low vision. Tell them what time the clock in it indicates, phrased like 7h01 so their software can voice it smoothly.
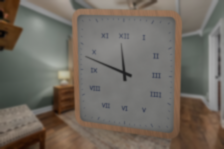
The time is 11h48
